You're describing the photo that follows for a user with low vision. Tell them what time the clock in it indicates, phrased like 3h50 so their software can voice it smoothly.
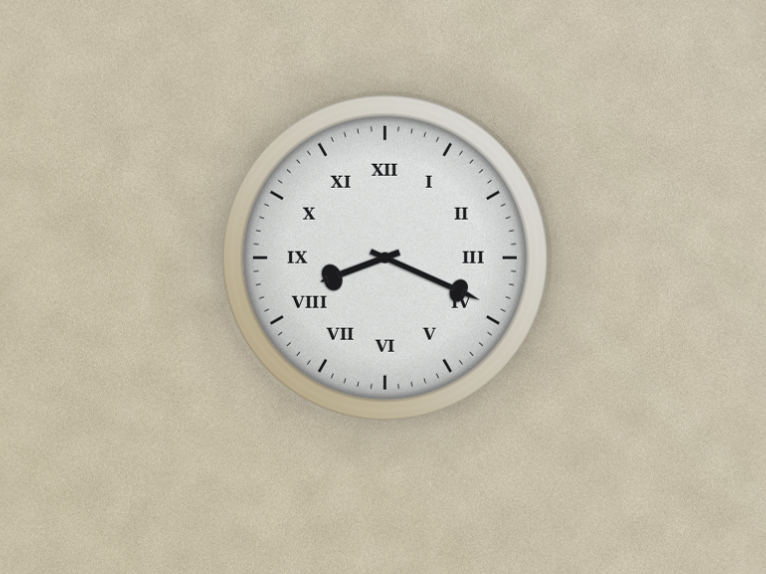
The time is 8h19
